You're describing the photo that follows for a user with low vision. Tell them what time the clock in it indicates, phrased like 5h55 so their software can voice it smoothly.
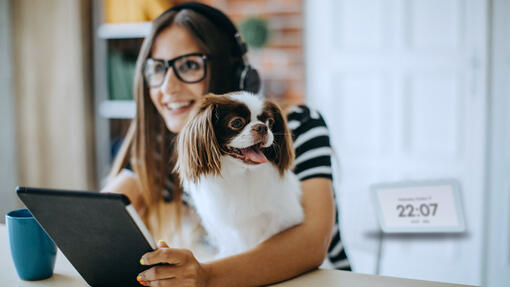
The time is 22h07
